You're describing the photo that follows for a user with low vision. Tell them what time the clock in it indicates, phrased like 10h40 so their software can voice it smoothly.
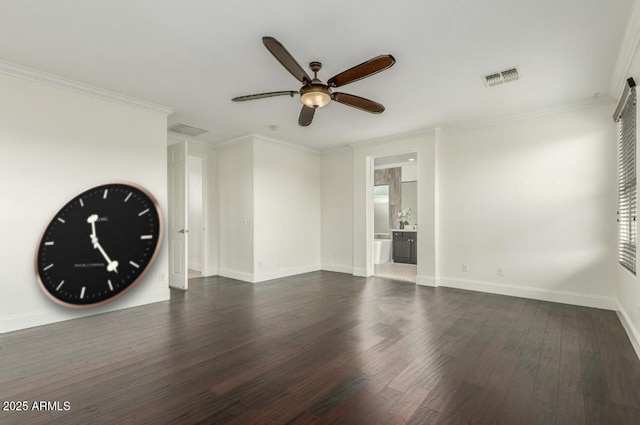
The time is 11h23
